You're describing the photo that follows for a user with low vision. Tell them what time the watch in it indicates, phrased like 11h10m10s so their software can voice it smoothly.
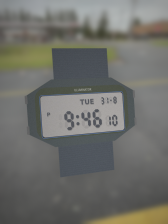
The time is 9h46m10s
